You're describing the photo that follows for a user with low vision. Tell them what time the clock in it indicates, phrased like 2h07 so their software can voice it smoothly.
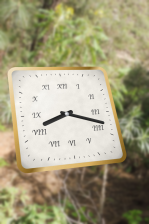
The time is 8h18
